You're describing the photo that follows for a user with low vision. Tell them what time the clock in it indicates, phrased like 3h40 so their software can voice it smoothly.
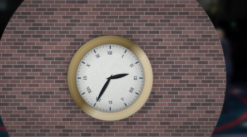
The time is 2h35
